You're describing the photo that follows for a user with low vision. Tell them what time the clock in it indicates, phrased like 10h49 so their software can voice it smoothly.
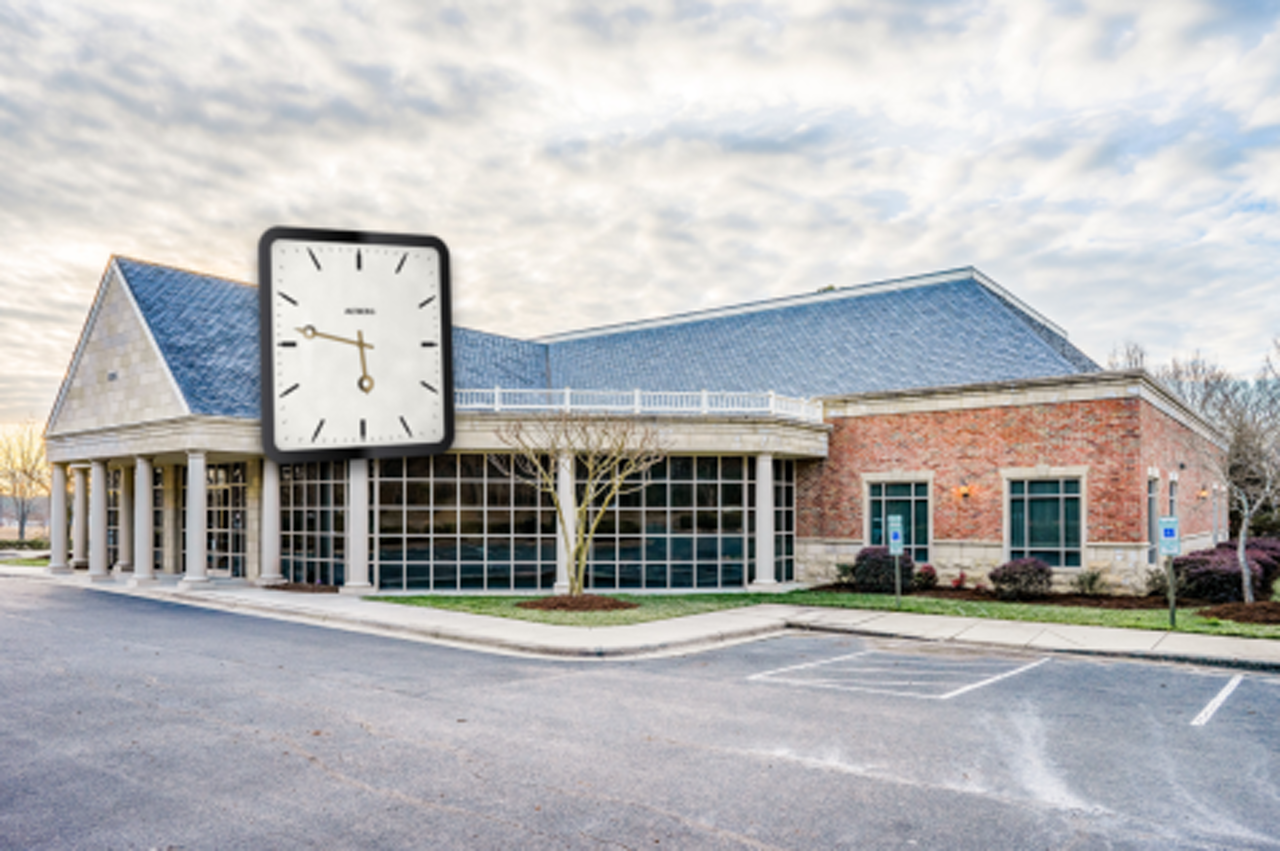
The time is 5h47
